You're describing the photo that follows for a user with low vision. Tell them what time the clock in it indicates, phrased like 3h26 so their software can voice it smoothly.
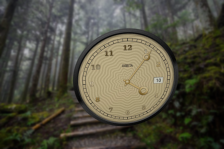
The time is 4h06
